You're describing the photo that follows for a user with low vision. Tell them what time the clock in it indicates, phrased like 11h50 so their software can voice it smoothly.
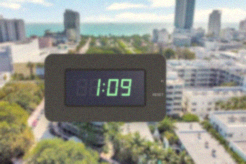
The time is 1h09
